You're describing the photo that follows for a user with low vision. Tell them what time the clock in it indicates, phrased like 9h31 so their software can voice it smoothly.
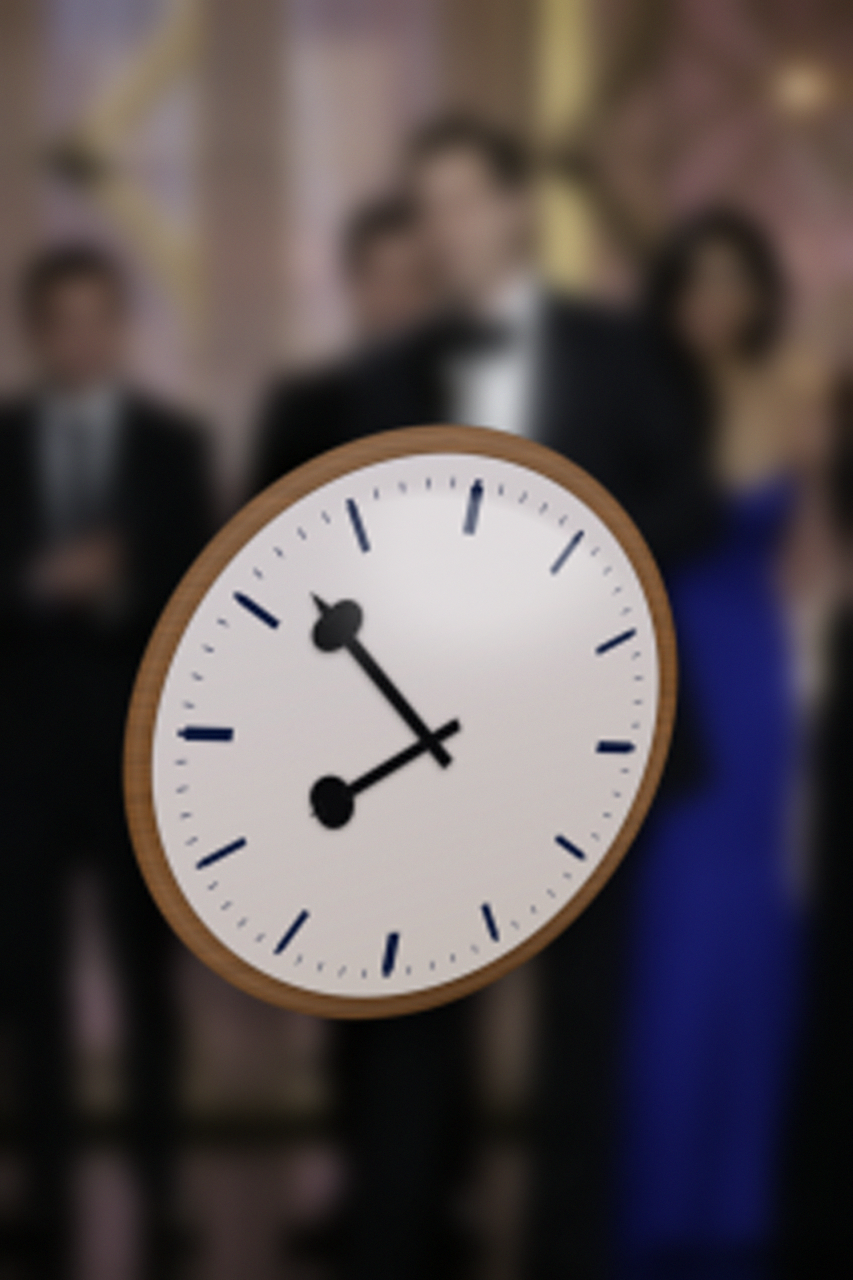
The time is 7h52
